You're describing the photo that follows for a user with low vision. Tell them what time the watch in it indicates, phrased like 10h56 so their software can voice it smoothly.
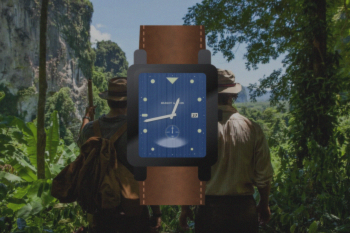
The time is 12h43
